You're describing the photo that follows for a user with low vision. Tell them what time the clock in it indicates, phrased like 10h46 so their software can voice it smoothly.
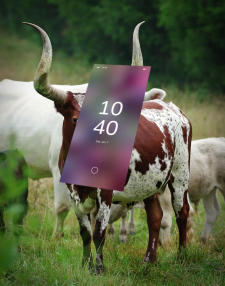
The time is 10h40
